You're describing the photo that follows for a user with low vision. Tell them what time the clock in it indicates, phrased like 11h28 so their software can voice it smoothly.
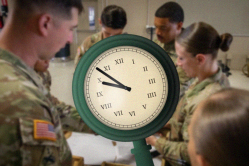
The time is 9h53
